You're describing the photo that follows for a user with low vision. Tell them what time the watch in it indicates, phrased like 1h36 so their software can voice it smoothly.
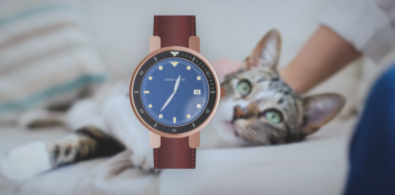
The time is 12h36
